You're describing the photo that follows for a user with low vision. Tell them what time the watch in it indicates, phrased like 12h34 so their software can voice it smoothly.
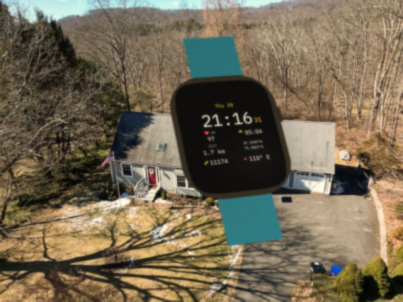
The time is 21h16
